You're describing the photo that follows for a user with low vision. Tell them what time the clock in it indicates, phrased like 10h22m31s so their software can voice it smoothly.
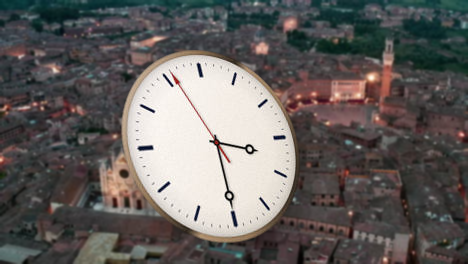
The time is 3h29m56s
